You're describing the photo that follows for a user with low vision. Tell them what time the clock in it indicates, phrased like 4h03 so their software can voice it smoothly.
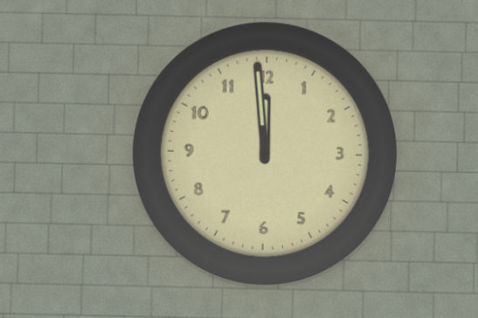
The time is 11h59
